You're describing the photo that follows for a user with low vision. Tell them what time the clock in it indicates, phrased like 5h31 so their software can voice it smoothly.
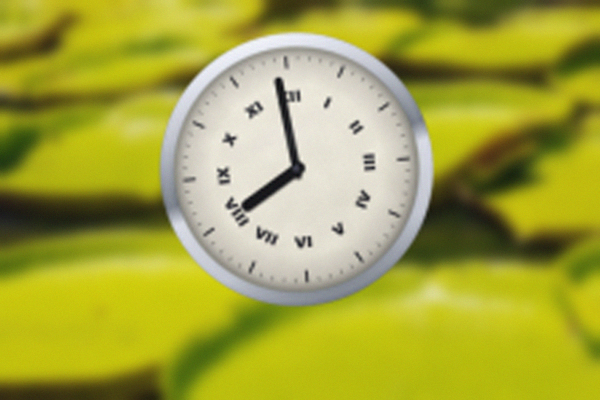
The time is 7h59
